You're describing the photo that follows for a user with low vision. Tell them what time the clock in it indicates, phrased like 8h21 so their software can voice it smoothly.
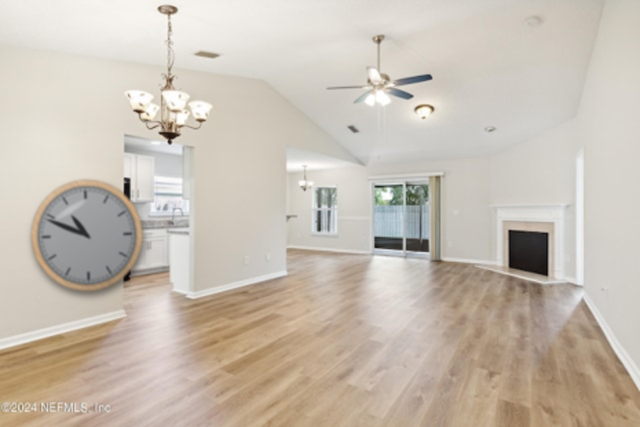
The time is 10h49
